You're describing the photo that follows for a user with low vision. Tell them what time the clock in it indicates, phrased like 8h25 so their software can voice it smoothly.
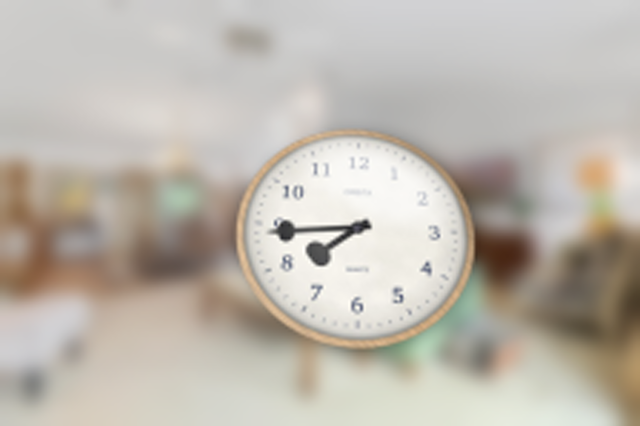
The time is 7h44
